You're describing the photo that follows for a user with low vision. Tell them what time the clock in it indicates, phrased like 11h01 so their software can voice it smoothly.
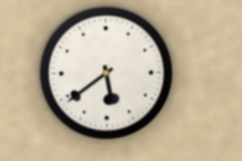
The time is 5h39
